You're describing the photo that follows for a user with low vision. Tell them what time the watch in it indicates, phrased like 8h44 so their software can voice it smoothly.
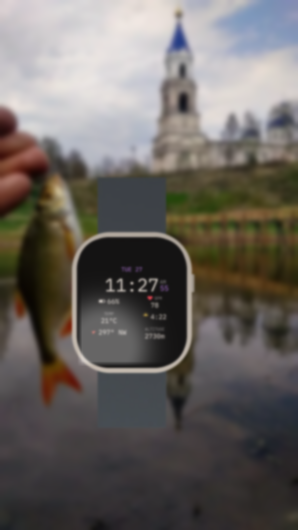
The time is 11h27
